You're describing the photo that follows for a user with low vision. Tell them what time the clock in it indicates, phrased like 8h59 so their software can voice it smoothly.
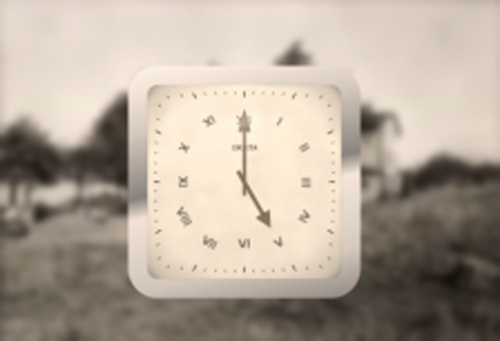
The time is 5h00
